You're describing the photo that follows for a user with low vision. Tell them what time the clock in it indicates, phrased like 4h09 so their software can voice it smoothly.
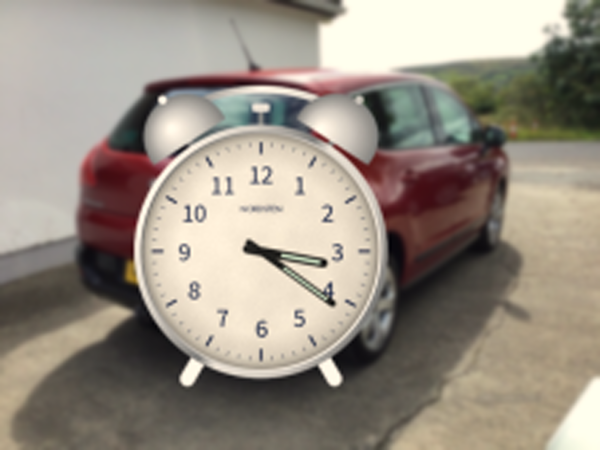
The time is 3h21
